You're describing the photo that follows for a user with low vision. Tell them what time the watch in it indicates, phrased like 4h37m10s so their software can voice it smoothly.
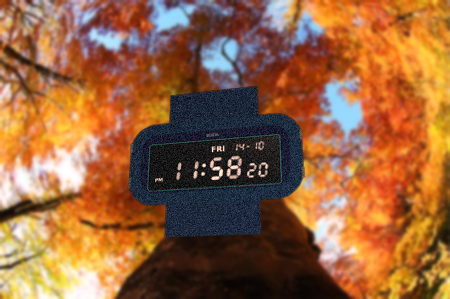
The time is 11h58m20s
